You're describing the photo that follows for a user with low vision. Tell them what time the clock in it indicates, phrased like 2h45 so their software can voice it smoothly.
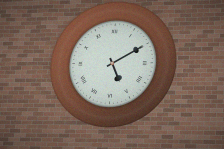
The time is 5h10
